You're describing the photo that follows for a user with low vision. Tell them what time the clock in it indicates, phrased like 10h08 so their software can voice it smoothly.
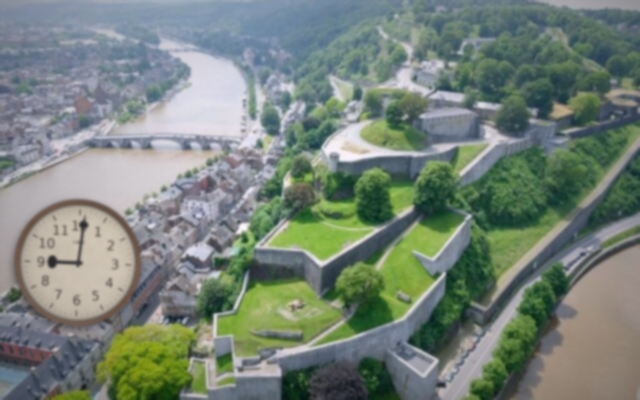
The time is 9h01
